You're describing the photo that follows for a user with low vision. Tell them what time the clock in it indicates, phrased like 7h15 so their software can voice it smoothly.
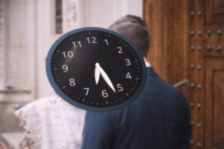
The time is 6h27
